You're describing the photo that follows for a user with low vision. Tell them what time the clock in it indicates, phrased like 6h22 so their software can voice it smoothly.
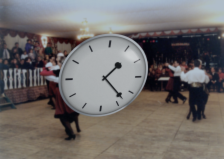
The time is 1h23
